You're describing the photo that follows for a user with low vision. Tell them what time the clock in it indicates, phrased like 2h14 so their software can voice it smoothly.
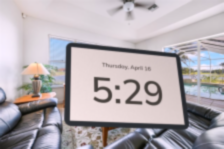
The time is 5h29
